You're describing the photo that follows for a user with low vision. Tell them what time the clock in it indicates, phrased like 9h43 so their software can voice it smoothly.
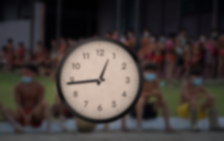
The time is 12h44
